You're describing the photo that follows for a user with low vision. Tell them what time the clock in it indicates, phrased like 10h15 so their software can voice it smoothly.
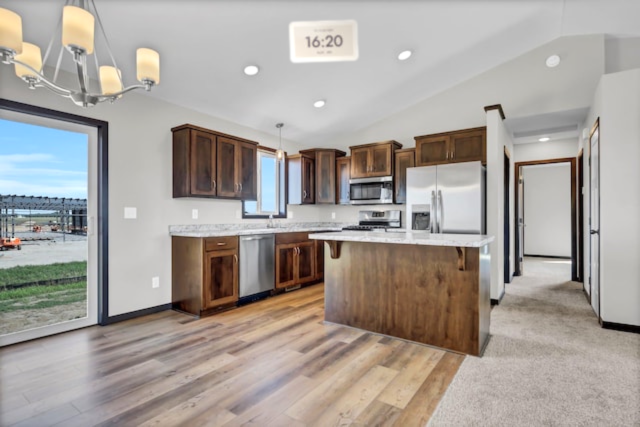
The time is 16h20
